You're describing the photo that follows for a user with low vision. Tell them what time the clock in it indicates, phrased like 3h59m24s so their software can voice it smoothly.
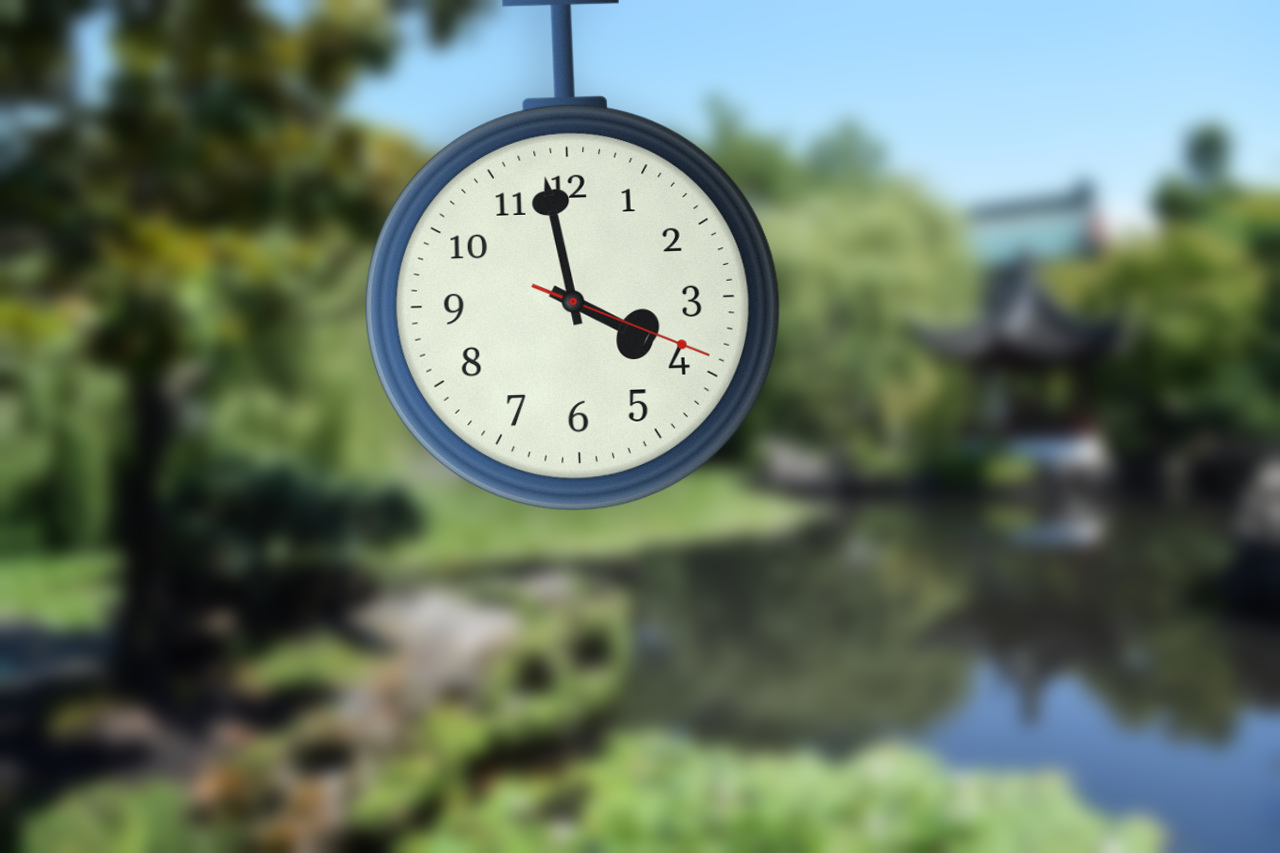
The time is 3h58m19s
